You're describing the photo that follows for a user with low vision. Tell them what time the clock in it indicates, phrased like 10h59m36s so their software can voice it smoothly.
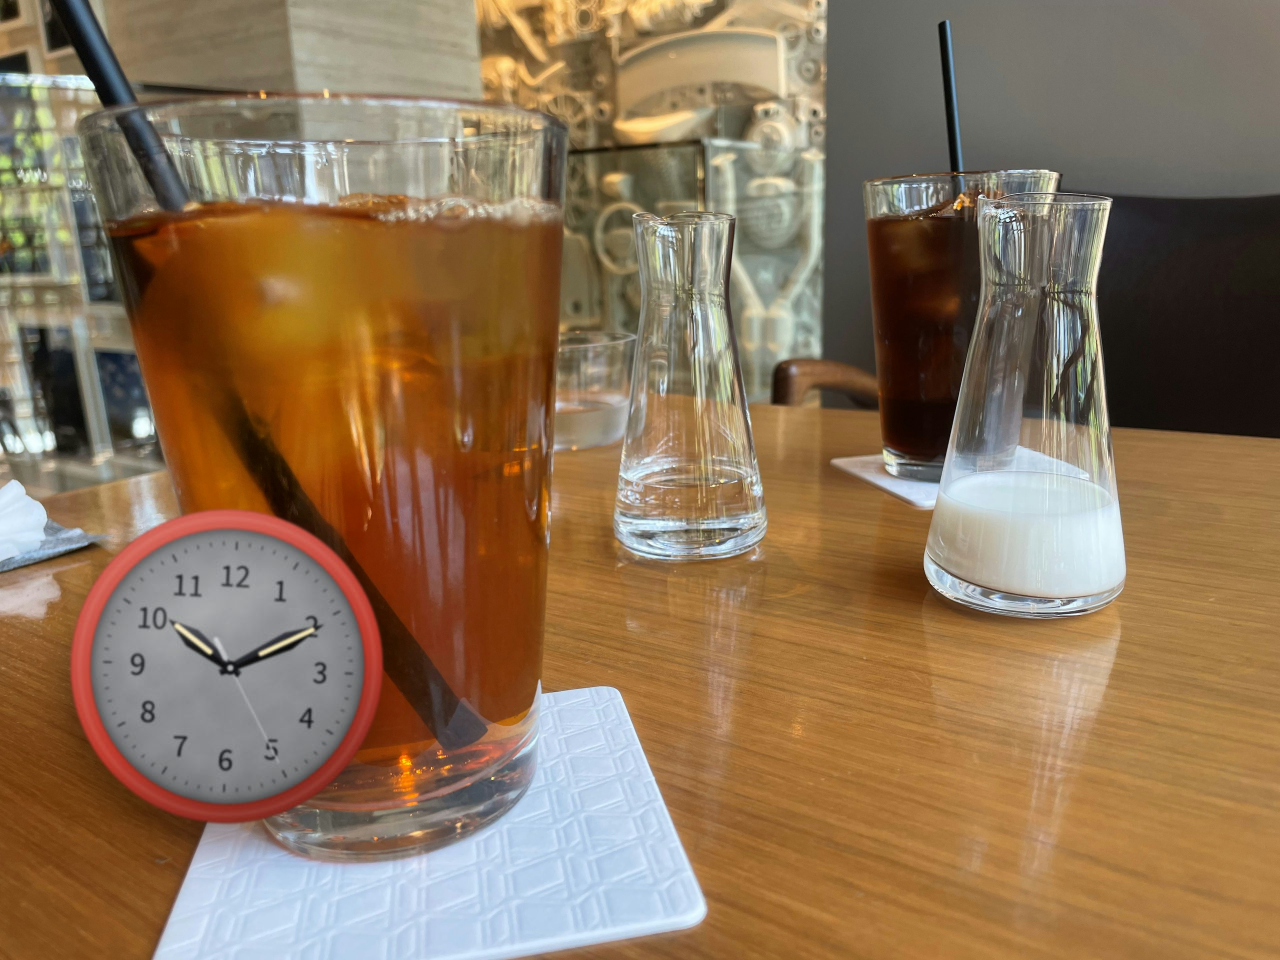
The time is 10h10m25s
